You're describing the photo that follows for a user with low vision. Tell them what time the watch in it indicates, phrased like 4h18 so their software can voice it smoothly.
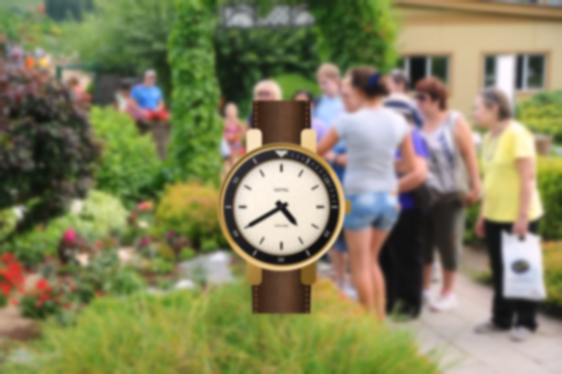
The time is 4h40
